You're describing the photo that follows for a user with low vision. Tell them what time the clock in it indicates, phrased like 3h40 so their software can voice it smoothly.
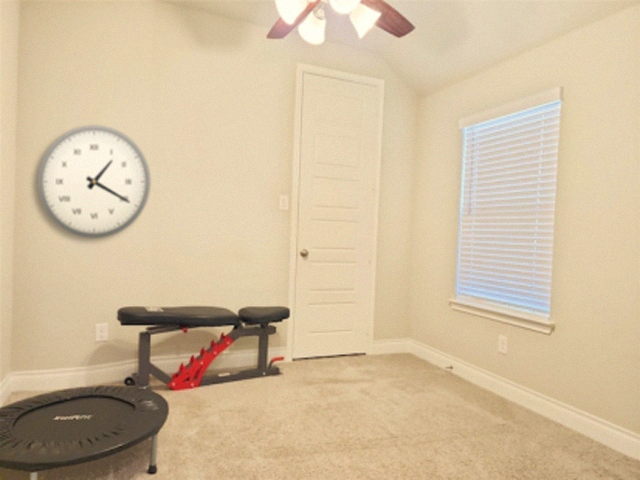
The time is 1h20
